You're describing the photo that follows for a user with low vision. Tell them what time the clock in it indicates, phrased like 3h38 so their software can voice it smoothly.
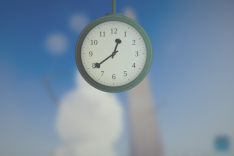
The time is 12h39
